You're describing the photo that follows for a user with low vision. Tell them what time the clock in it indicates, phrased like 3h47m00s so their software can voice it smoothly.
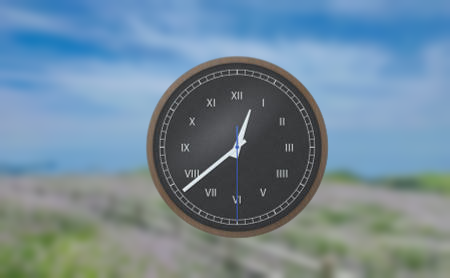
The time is 12h38m30s
